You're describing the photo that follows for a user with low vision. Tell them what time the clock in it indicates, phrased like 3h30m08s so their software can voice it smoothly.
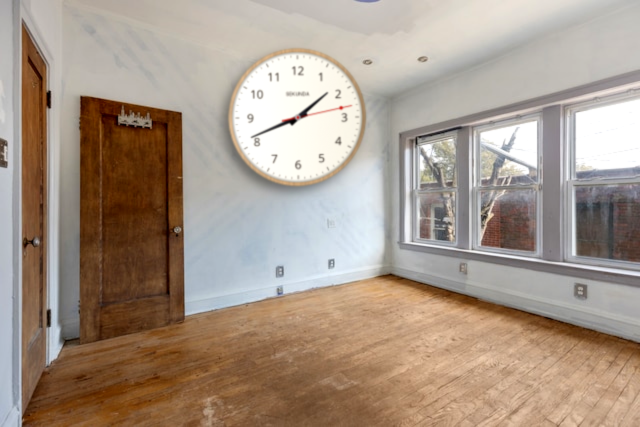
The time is 1h41m13s
